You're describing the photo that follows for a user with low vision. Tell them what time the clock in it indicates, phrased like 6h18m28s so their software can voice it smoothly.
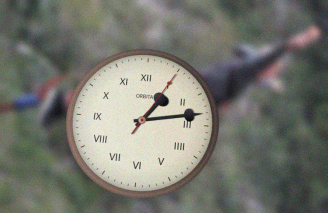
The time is 1h13m05s
